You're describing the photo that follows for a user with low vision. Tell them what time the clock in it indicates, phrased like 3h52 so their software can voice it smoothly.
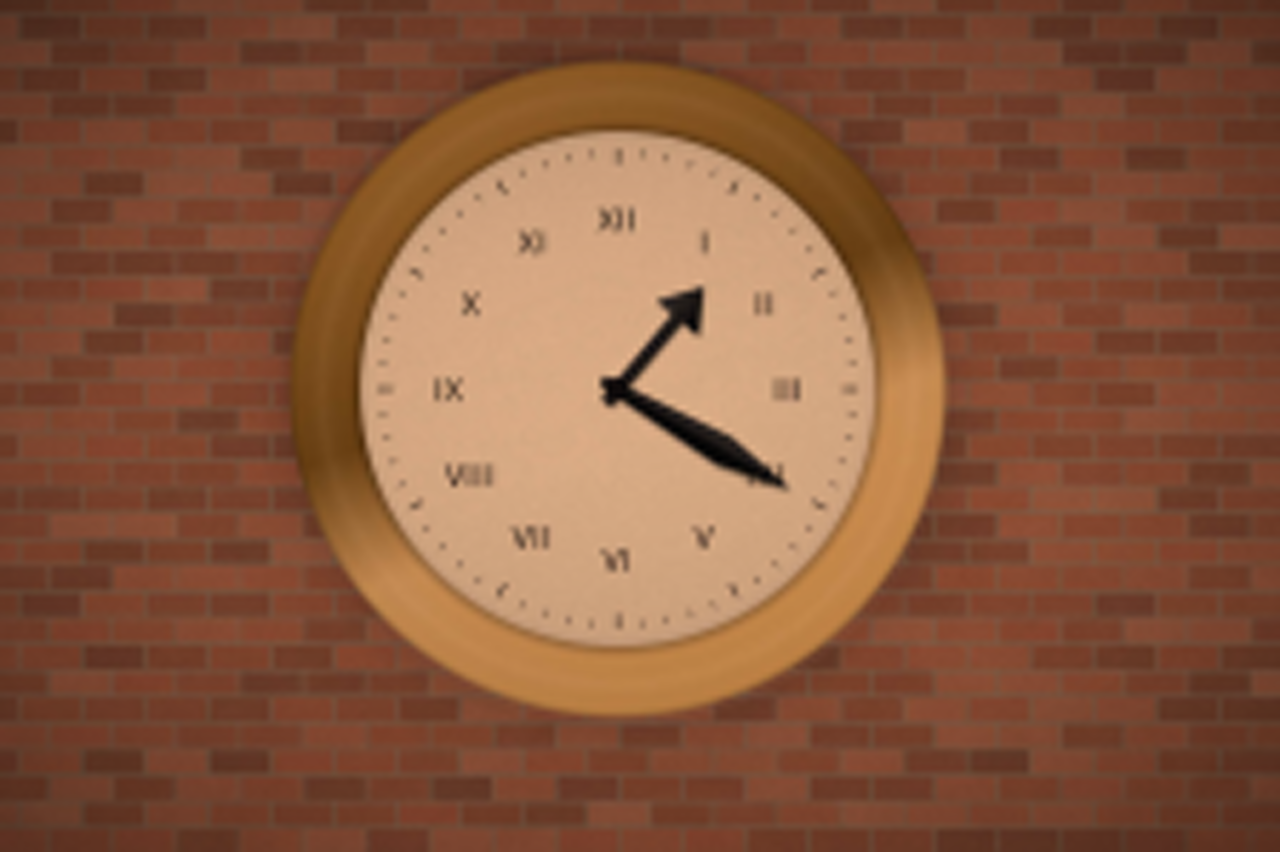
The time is 1h20
